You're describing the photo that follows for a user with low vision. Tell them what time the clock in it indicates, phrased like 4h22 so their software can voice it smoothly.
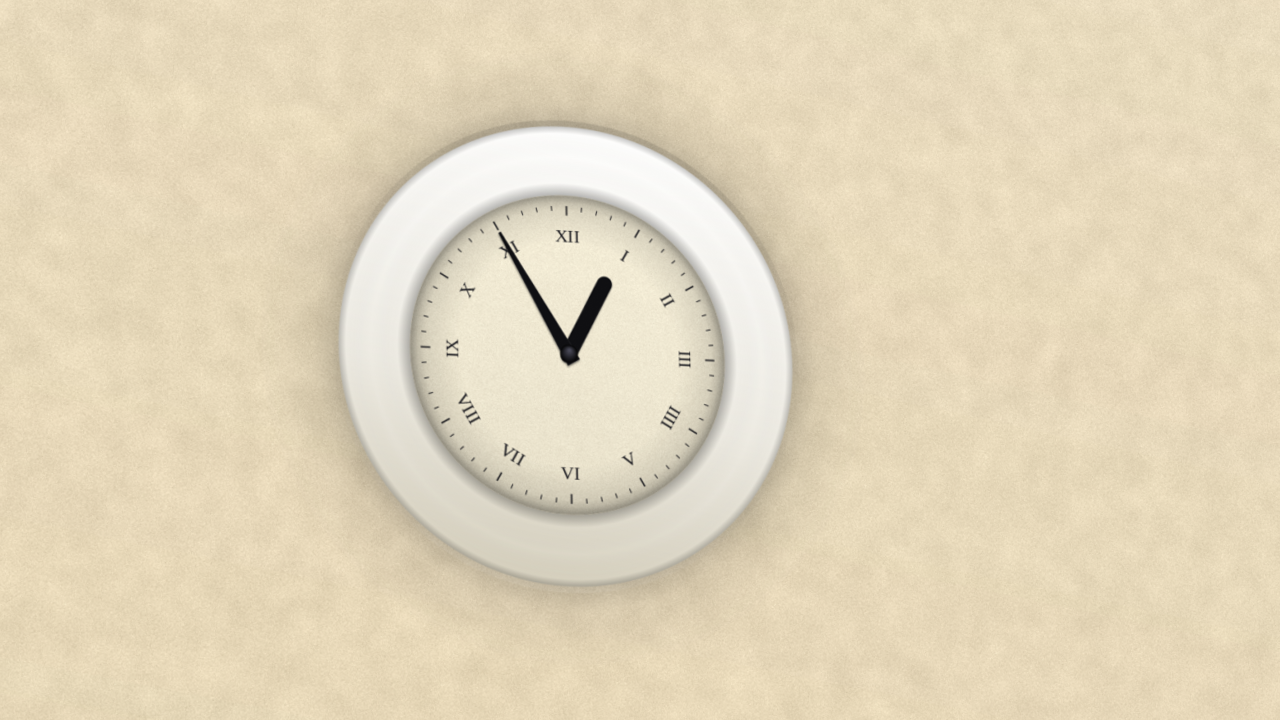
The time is 12h55
